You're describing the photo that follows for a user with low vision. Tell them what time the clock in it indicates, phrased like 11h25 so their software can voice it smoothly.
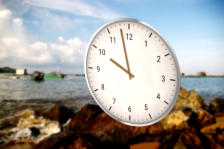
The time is 9h58
